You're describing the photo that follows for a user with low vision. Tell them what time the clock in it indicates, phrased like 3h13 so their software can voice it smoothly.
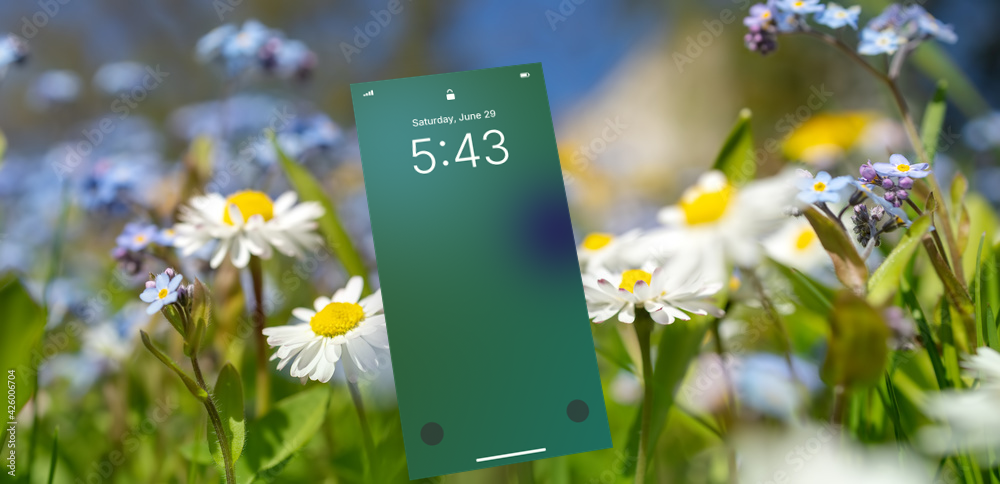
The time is 5h43
